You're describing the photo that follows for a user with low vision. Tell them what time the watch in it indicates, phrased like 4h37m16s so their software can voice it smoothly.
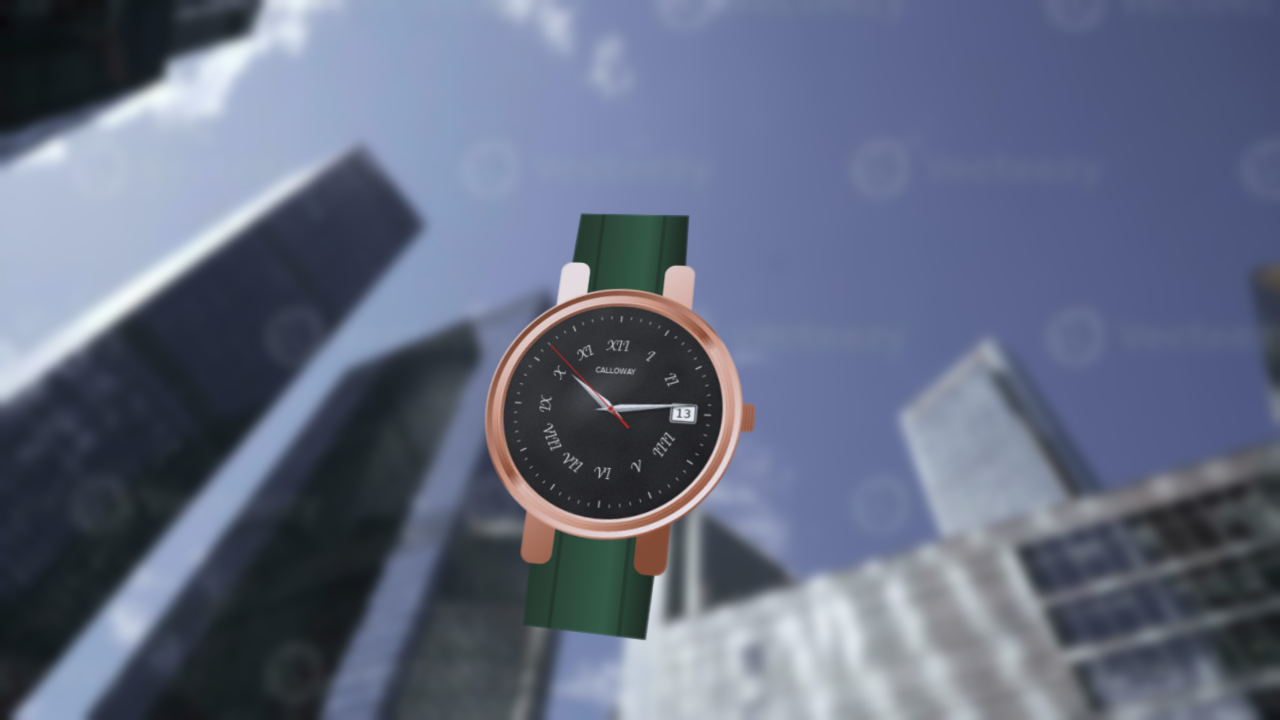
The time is 10h13m52s
